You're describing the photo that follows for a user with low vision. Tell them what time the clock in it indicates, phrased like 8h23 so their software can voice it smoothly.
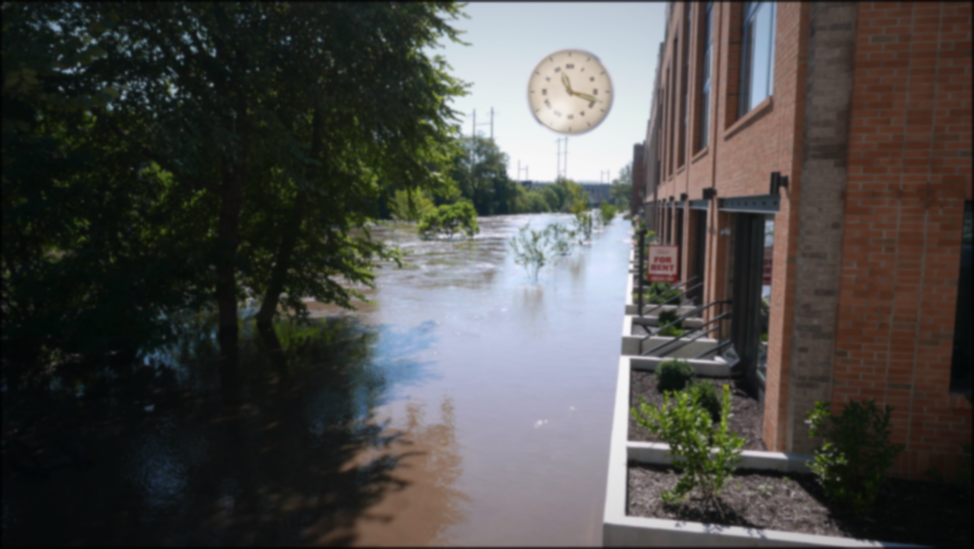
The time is 11h18
